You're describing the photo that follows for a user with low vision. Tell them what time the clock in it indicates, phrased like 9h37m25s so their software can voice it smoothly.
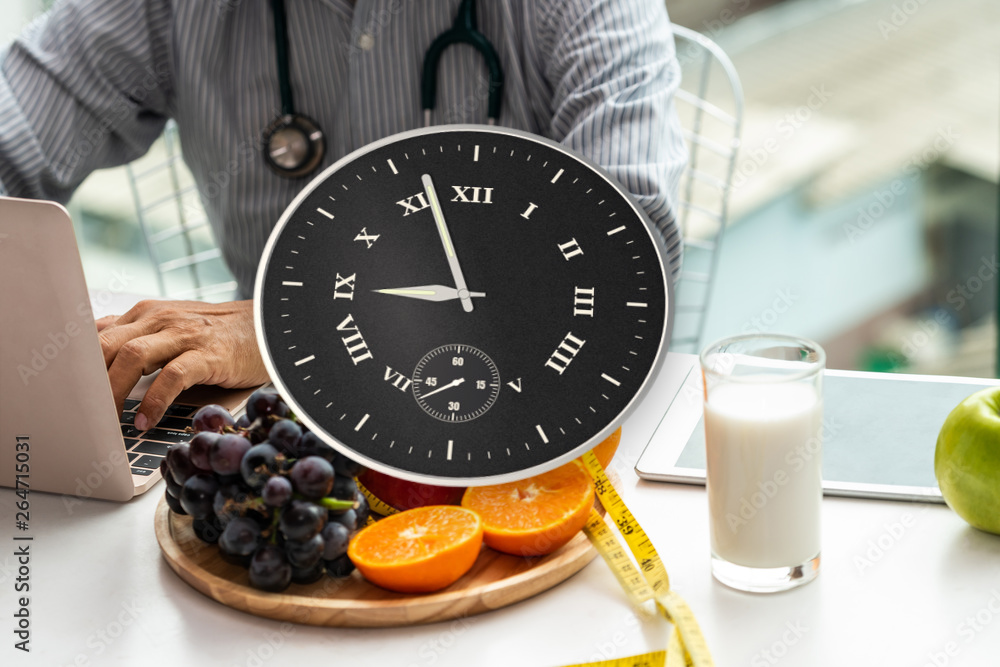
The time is 8h56m40s
